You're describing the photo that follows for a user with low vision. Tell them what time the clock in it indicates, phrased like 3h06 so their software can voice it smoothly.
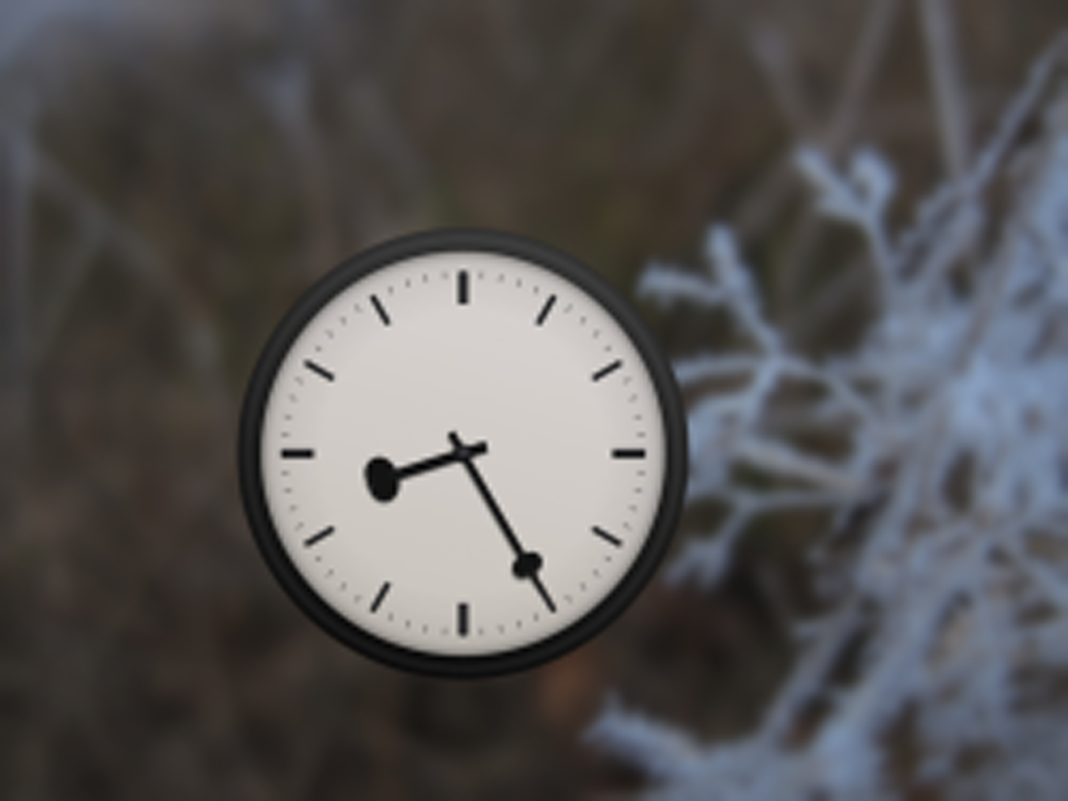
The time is 8h25
